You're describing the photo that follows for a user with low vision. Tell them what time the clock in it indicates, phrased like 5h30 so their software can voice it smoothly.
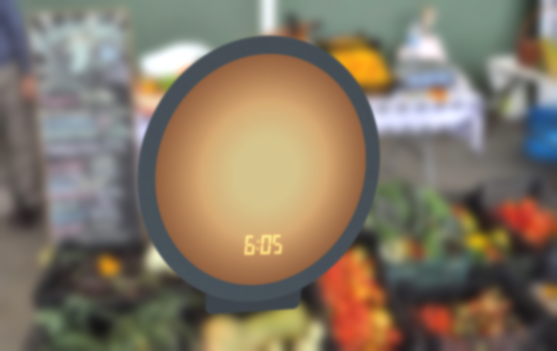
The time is 6h05
